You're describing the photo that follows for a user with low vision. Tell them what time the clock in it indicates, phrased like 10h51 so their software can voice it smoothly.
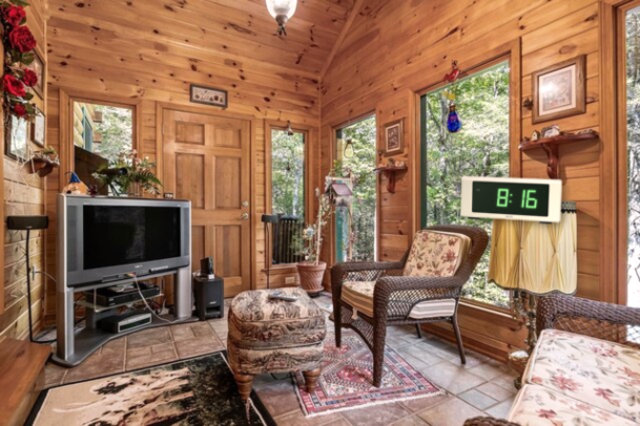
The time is 8h16
